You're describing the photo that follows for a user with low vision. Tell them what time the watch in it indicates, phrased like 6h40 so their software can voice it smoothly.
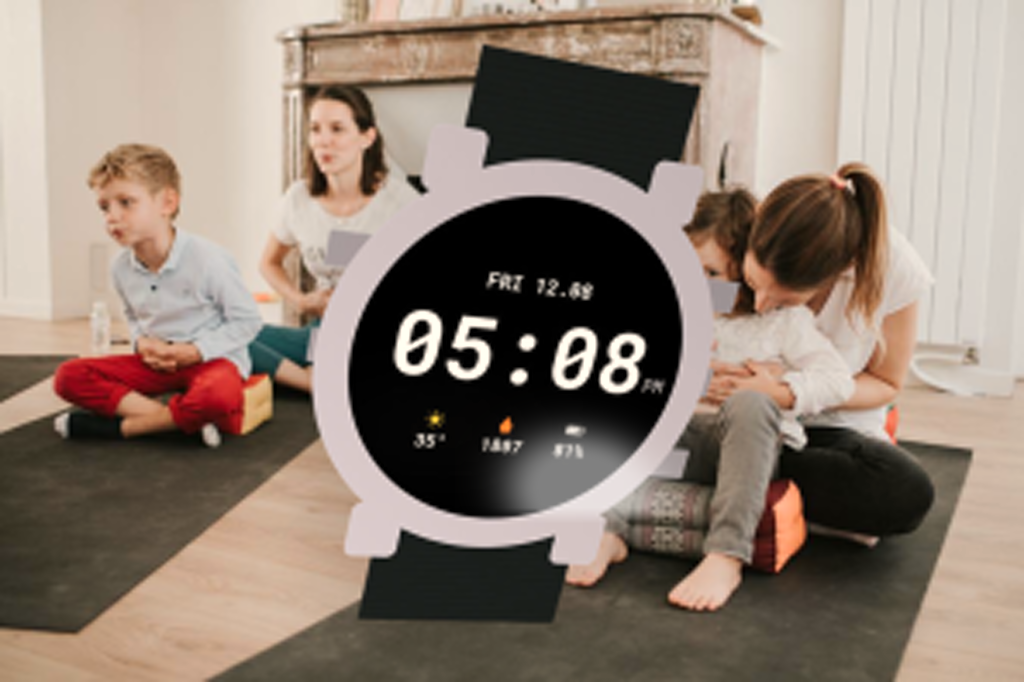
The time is 5h08
